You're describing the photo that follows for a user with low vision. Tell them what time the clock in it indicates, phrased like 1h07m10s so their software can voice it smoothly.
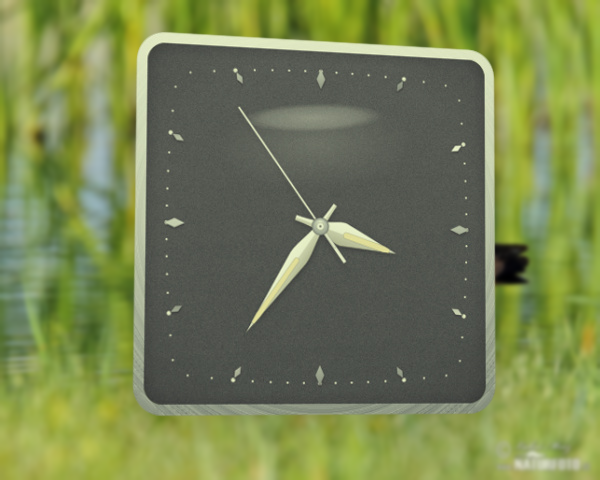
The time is 3h35m54s
